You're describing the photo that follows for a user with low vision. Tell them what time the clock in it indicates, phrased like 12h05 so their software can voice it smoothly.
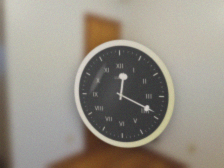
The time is 12h19
